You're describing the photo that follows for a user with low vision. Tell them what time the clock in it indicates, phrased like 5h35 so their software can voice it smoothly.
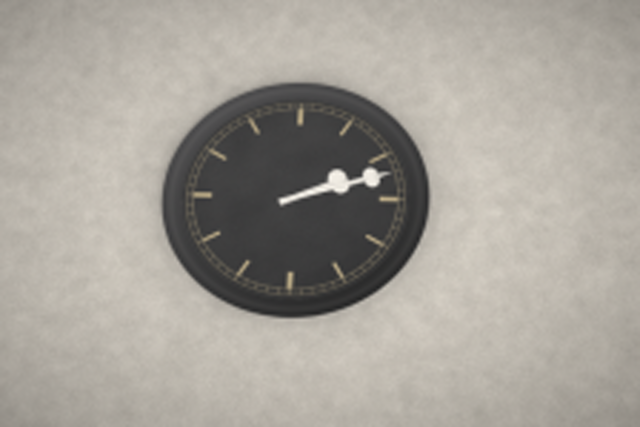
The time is 2h12
